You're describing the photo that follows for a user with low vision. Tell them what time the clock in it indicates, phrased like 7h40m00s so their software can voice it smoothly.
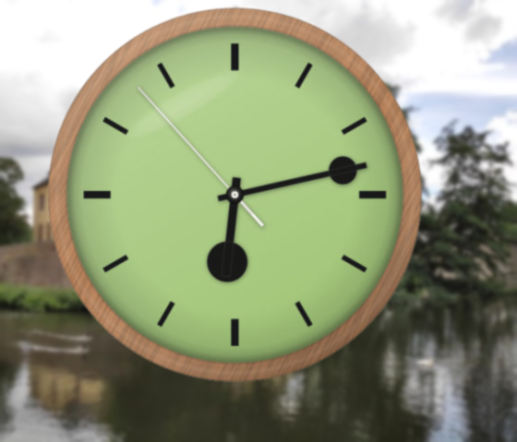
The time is 6h12m53s
